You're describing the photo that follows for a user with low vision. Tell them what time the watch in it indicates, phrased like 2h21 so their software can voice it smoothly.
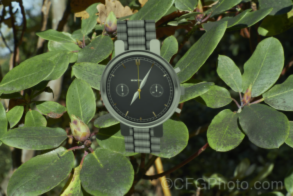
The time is 7h05
